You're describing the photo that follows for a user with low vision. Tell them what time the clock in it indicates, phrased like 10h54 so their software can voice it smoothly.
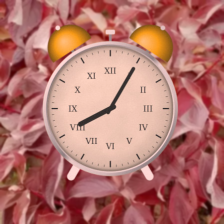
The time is 8h05
